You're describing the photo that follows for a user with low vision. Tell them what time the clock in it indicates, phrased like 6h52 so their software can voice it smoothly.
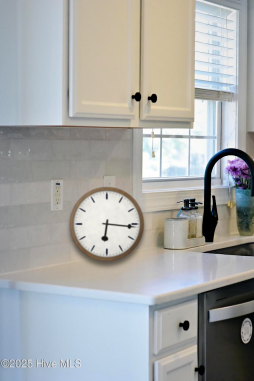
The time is 6h16
